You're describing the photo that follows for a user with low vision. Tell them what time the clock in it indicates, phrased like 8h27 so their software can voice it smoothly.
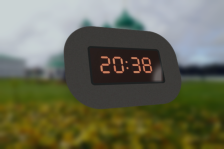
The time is 20h38
